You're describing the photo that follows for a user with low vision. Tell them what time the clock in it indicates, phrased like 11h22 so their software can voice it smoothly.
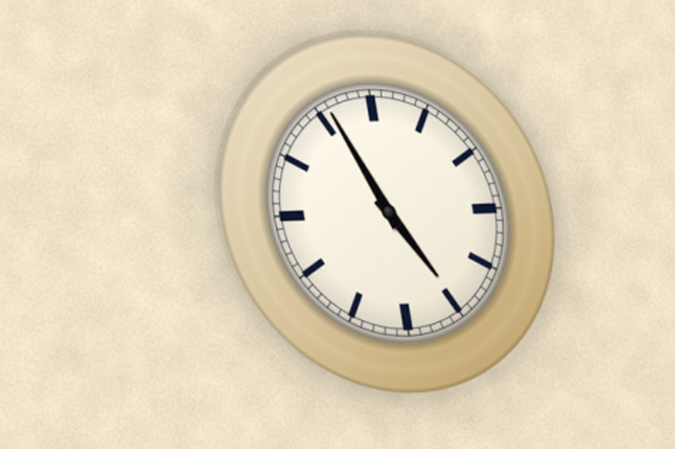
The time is 4h56
